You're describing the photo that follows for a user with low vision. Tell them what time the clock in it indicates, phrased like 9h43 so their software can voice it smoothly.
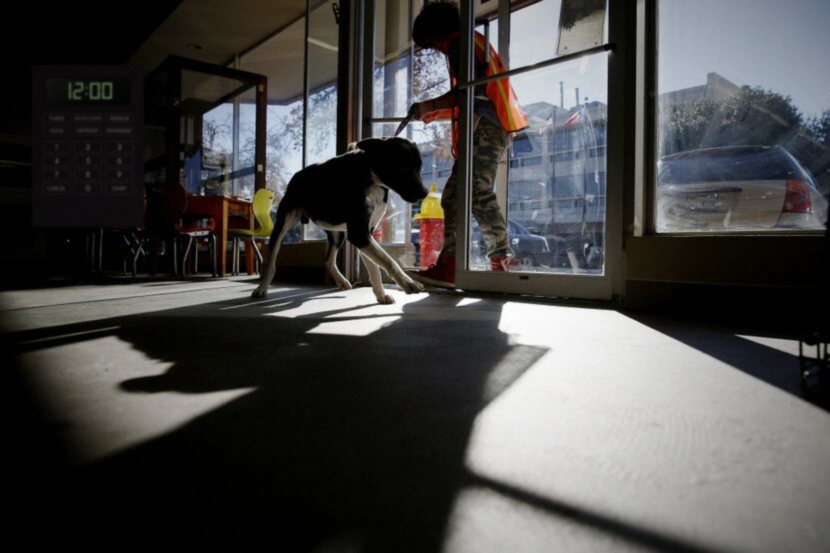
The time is 12h00
